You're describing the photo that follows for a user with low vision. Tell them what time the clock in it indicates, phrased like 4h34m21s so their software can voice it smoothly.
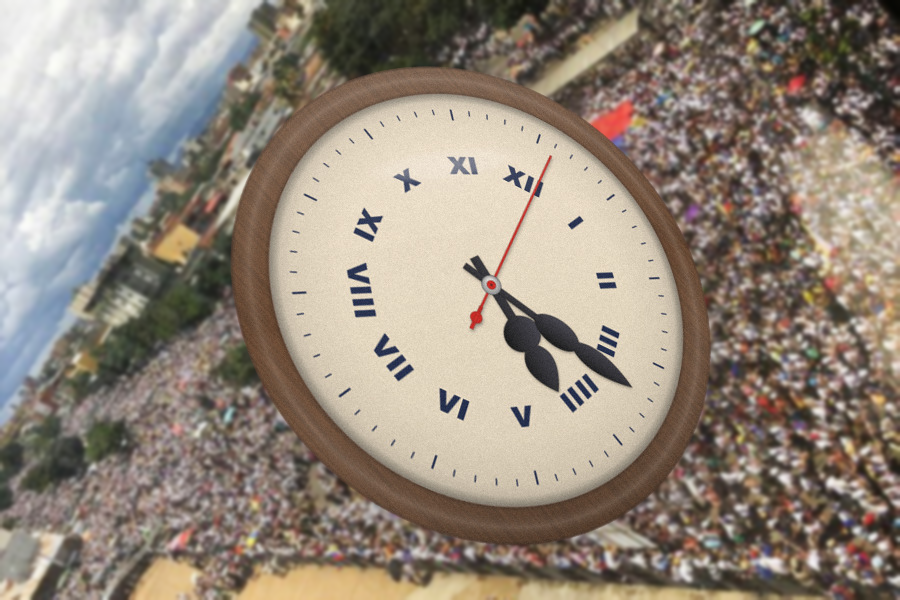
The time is 4h17m01s
